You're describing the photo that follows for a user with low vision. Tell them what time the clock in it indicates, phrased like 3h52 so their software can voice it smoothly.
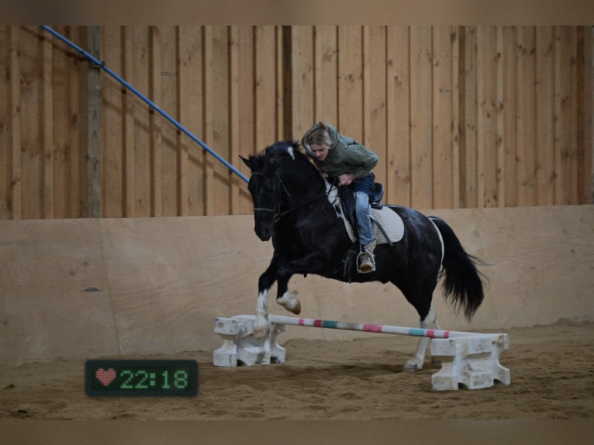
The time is 22h18
